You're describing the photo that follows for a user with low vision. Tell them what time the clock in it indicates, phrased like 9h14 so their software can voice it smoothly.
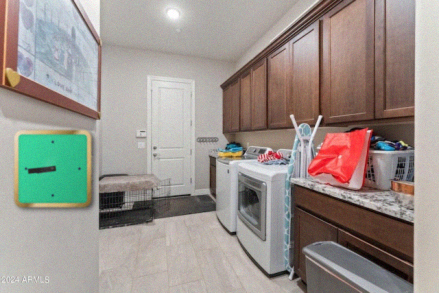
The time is 8h44
